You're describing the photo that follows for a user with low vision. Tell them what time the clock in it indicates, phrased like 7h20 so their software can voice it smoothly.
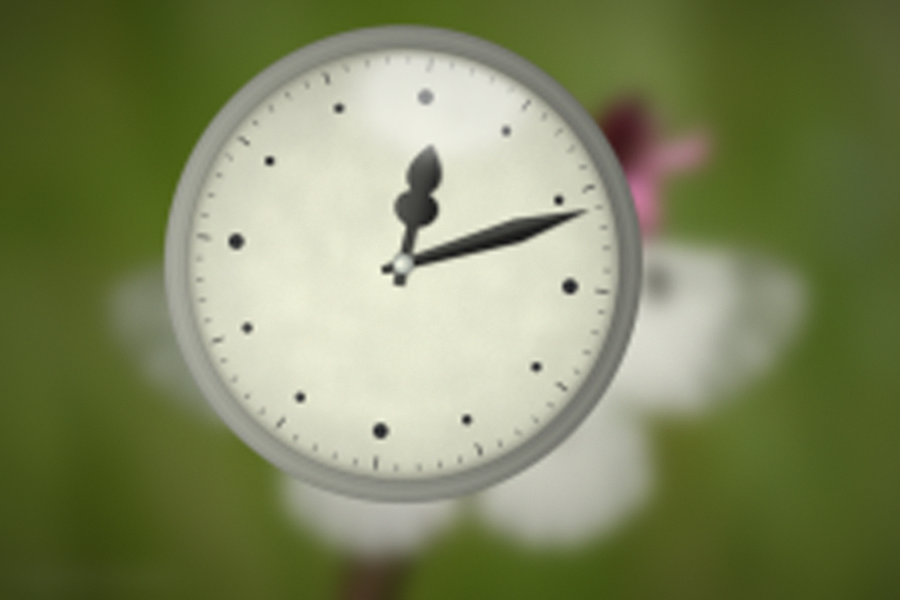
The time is 12h11
